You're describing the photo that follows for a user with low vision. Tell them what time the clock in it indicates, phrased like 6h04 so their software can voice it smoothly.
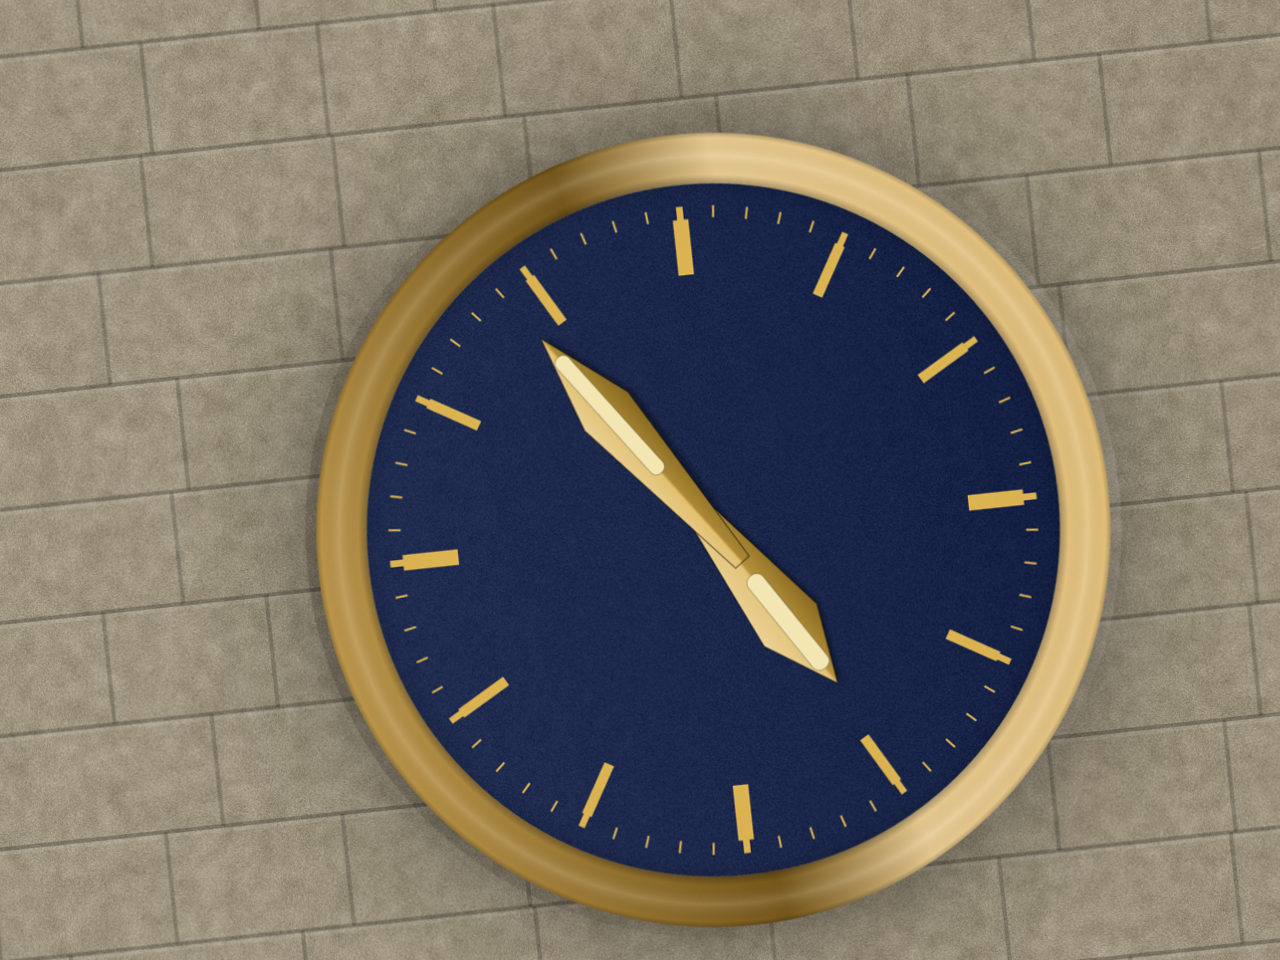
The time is 4h54
